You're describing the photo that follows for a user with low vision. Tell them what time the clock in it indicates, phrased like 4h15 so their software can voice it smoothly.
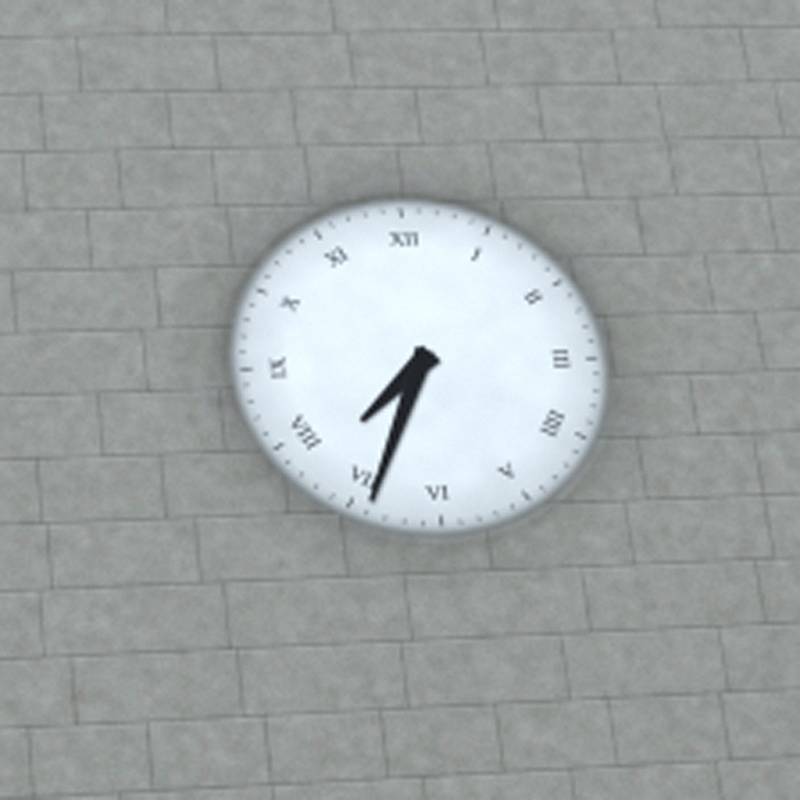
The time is 7h34
